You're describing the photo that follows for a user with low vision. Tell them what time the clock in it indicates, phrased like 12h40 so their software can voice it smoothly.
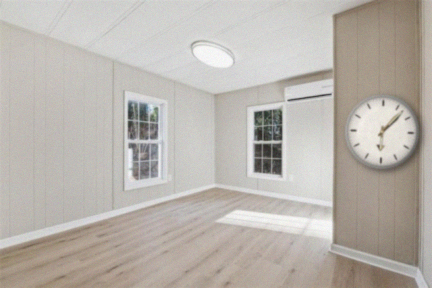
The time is 6h07
